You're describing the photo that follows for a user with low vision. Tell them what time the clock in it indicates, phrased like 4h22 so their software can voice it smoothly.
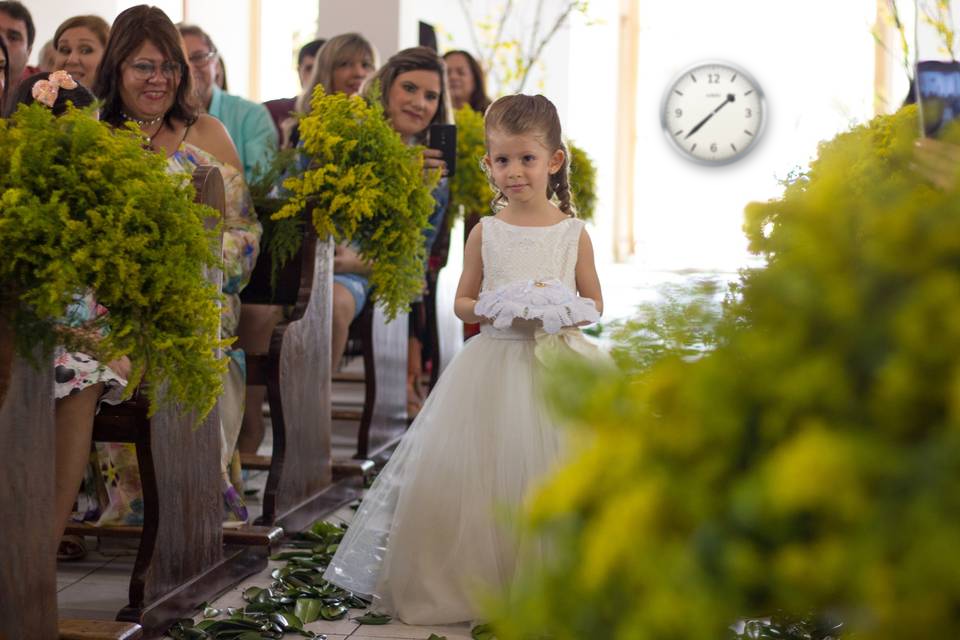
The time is 1h38
